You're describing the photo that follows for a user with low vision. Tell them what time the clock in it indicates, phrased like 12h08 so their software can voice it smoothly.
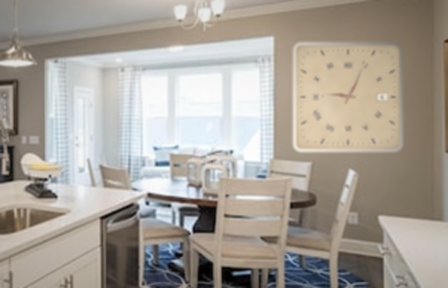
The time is 9h04
